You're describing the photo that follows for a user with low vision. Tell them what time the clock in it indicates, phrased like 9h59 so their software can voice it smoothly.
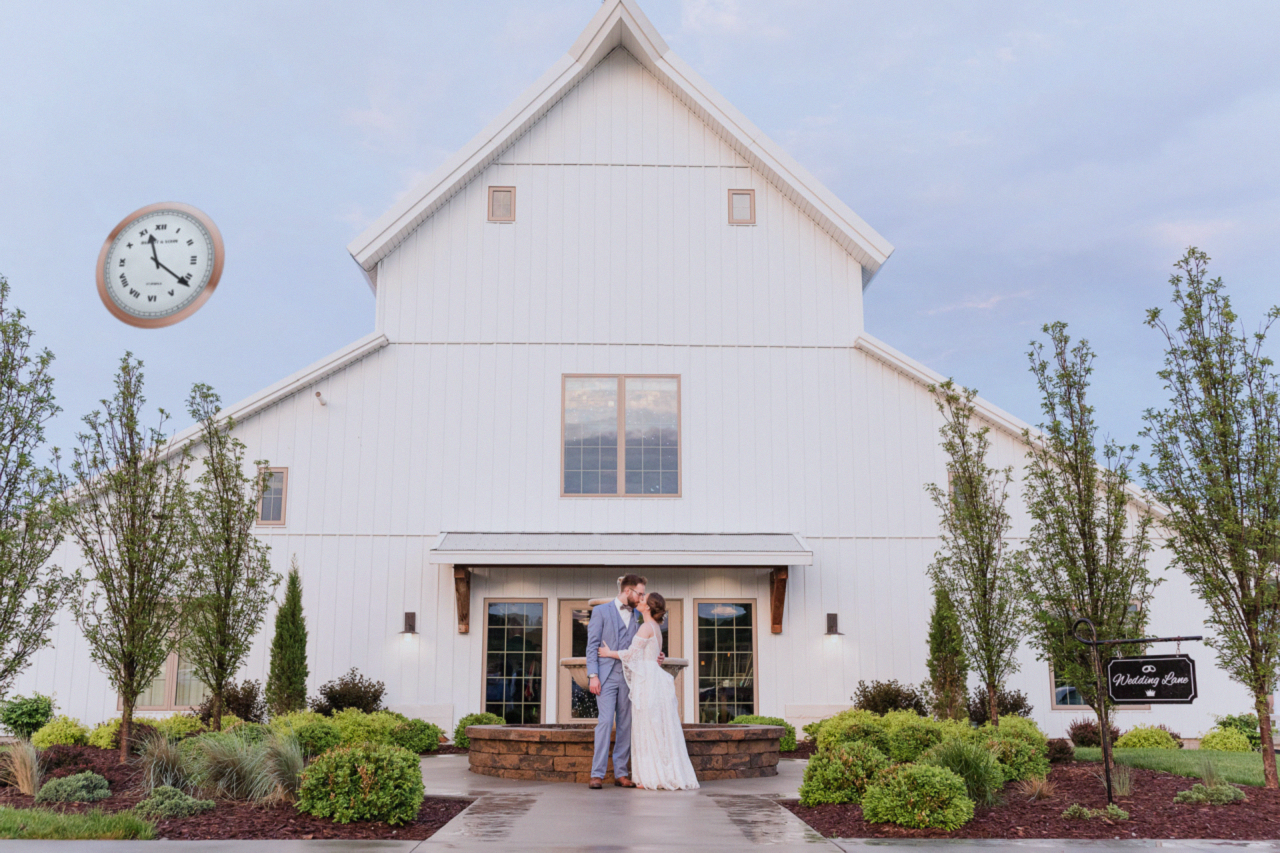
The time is 11h21
